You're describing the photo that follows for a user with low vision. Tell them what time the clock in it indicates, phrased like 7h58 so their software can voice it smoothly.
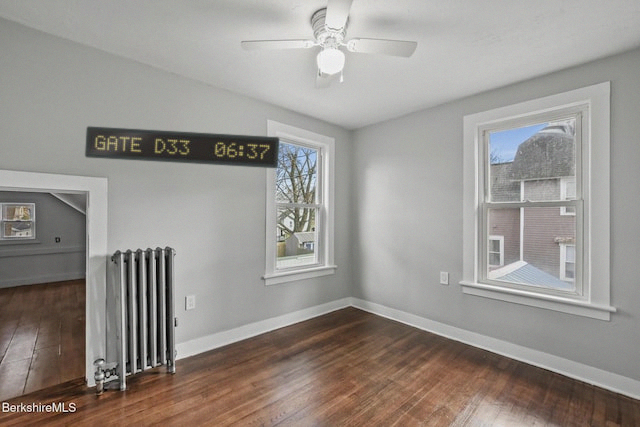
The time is 6h37
